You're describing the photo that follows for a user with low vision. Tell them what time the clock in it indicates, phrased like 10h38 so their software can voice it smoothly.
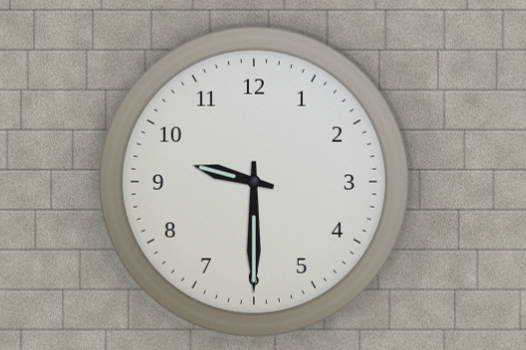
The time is 9h30
